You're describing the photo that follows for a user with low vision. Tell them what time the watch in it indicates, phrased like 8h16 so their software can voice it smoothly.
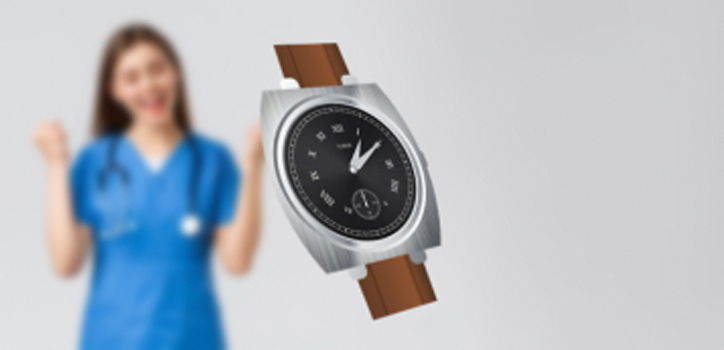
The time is 1h10
